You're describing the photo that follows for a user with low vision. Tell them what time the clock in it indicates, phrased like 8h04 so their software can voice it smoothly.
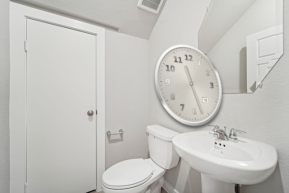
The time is 11h27
